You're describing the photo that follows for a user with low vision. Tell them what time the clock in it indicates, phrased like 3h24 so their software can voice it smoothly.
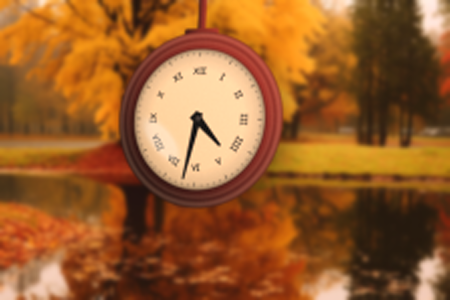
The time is 4h32
